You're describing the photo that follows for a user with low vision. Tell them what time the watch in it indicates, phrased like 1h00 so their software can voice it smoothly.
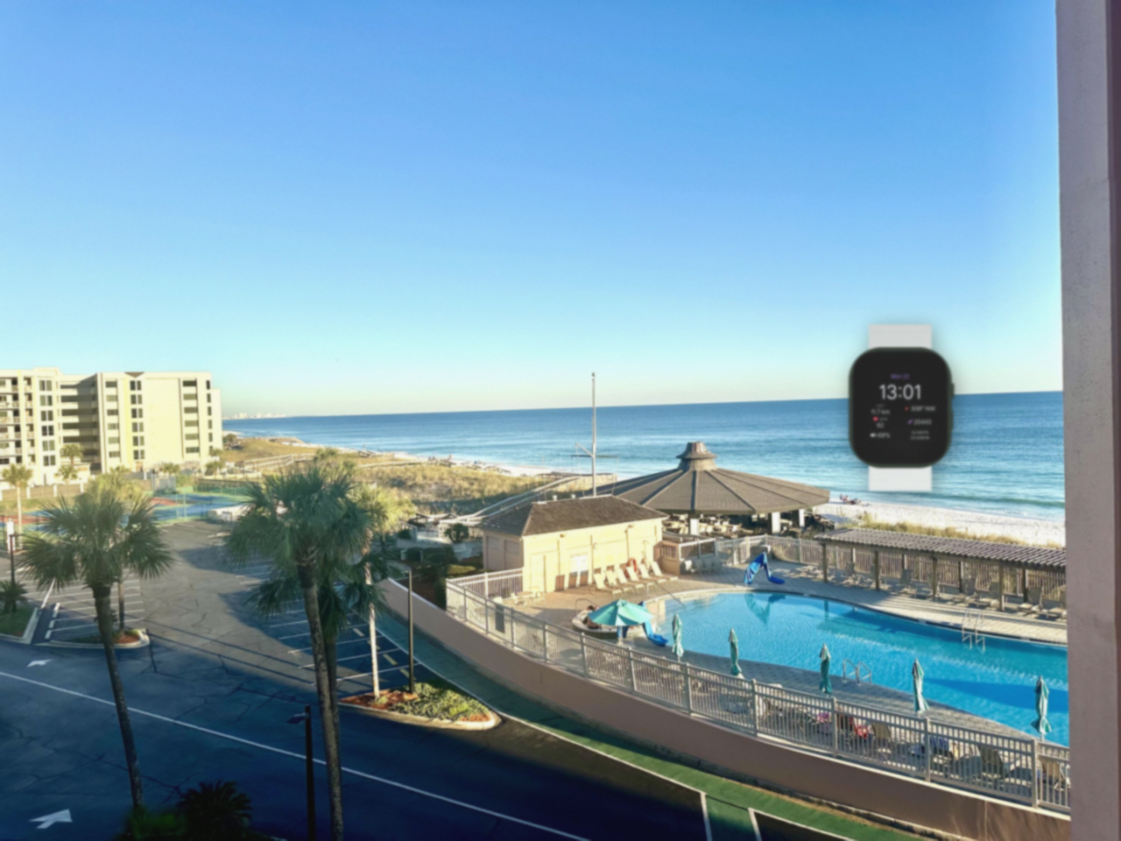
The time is 13h01
